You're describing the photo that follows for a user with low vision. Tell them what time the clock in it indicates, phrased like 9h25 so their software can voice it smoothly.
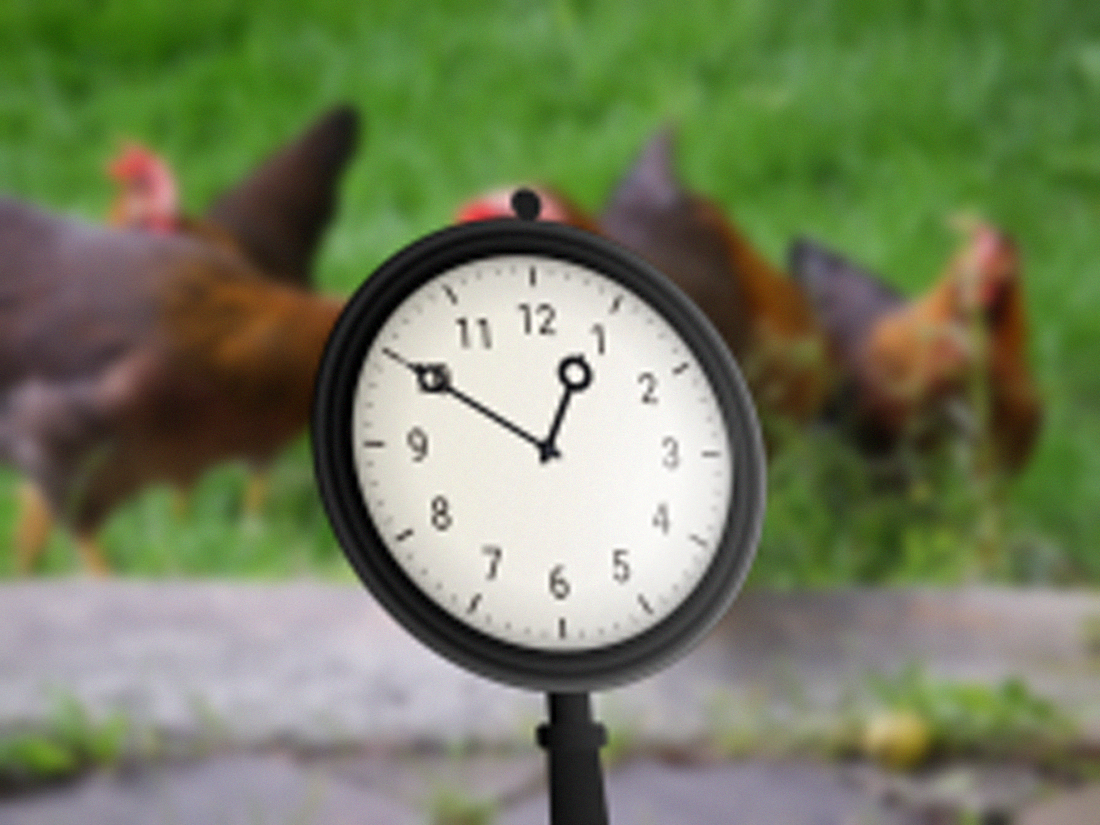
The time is 12h50
